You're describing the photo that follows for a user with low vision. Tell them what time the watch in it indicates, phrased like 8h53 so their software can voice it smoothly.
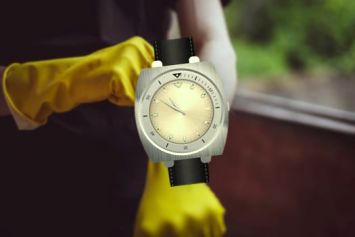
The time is 10h51
